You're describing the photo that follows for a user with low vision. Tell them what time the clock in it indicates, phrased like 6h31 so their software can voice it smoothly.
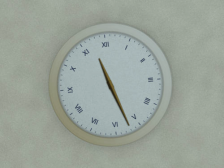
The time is 11h27
